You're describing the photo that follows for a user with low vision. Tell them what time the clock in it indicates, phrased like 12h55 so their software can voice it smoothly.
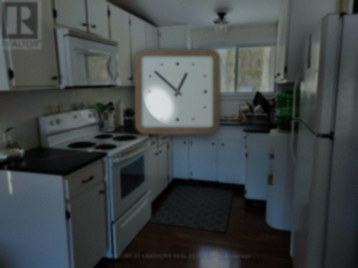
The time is 12h52
